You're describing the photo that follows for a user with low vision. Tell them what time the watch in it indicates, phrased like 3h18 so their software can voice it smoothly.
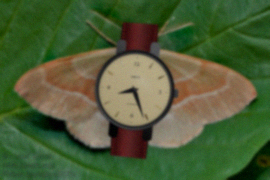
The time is 8h26
